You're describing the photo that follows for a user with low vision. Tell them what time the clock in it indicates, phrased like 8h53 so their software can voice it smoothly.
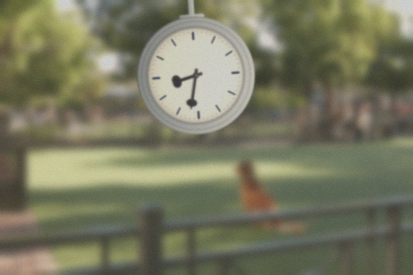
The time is 8h32
